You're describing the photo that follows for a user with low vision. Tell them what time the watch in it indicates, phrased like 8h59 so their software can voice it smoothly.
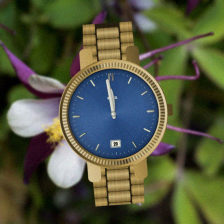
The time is 11h59
